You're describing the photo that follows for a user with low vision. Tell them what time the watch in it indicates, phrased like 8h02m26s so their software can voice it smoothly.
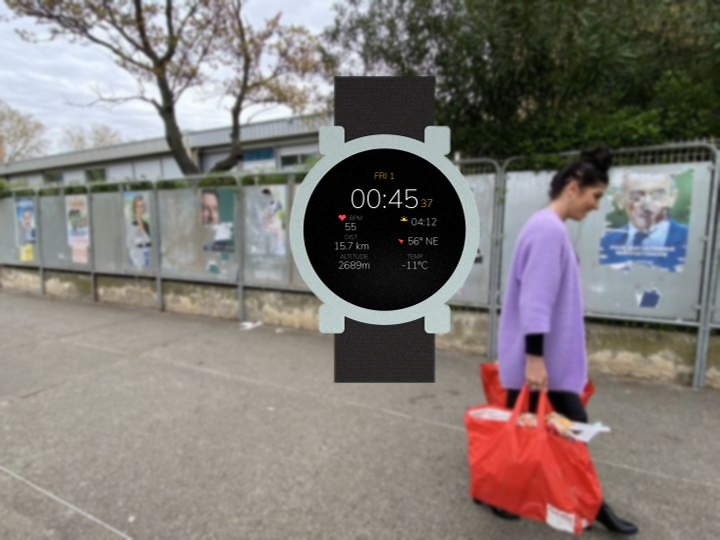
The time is 0h45m37s
